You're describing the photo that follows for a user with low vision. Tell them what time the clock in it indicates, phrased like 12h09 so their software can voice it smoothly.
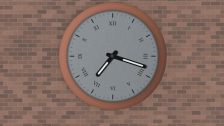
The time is 7h18
